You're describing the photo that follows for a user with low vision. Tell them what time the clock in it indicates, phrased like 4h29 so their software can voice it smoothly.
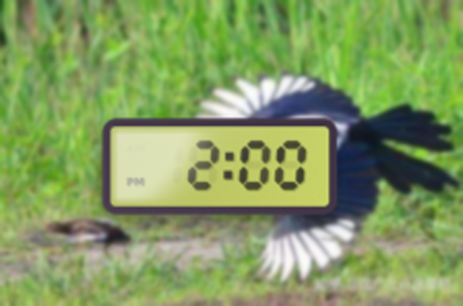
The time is 2h00
